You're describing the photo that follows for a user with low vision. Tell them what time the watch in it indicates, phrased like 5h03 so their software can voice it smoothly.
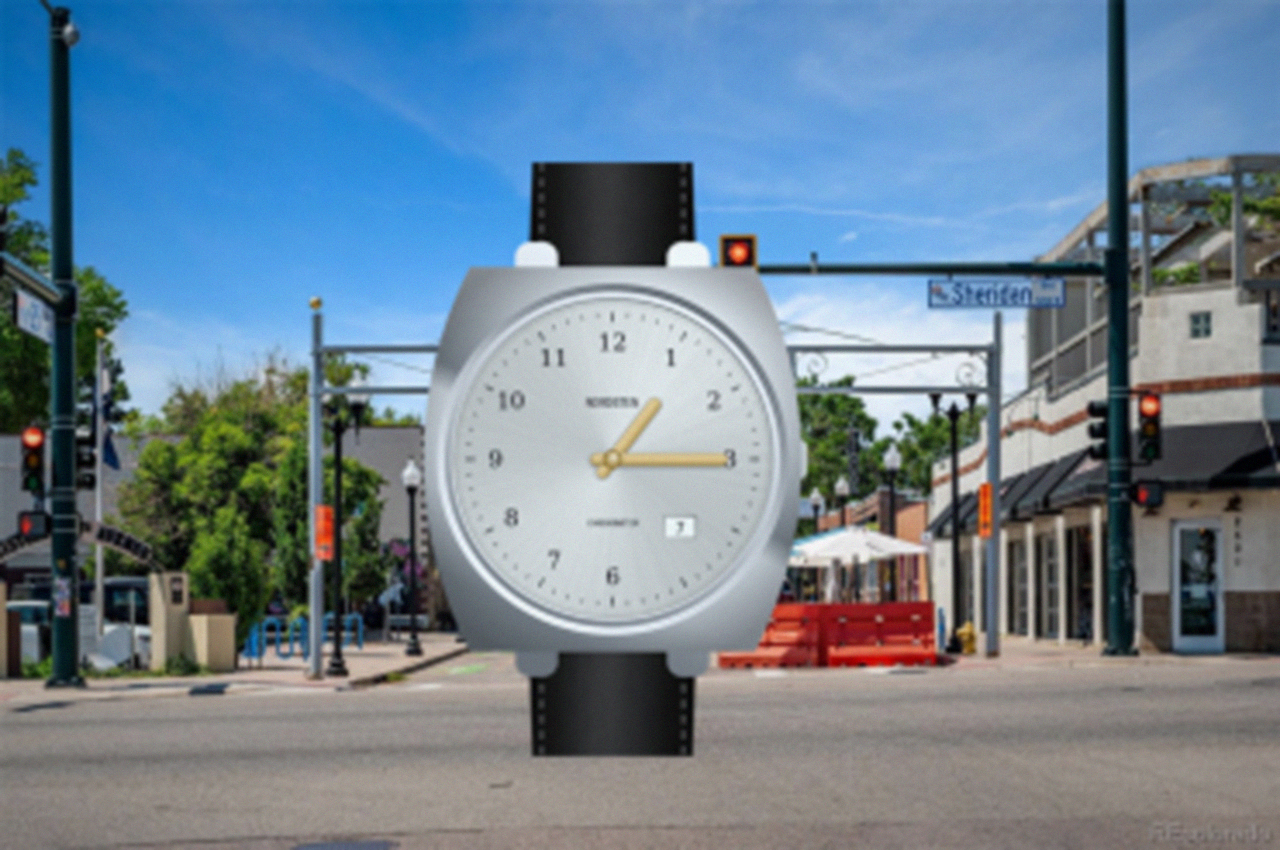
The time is 1h15
